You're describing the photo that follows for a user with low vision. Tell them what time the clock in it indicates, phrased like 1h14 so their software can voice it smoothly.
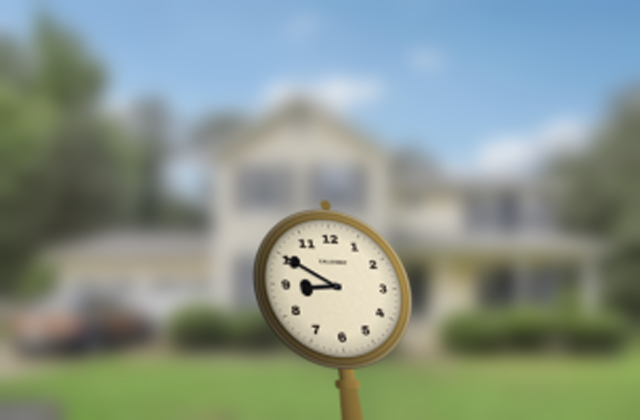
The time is 8h50
